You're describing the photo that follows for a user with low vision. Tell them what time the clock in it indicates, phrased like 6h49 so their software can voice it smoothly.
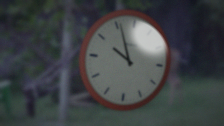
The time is 9h56
